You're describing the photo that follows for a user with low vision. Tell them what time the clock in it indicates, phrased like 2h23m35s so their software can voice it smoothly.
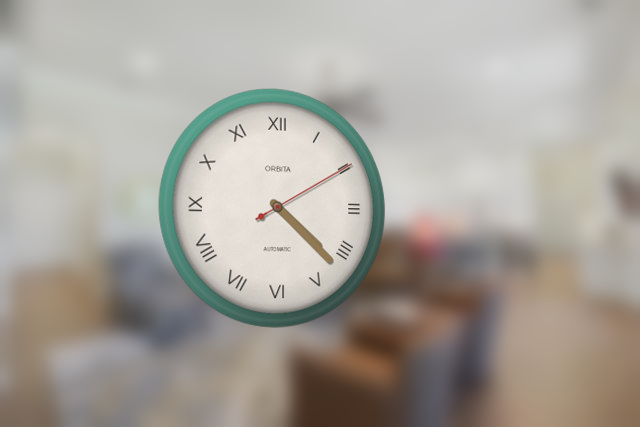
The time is 4h22m10s
